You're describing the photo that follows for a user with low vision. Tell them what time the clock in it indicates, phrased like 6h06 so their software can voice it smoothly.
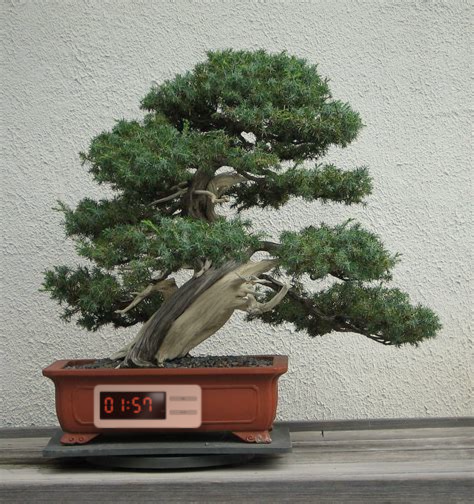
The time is 1h57
